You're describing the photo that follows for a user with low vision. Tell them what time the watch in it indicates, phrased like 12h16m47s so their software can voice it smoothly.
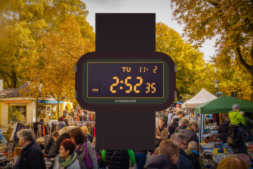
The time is 2h52m35s
